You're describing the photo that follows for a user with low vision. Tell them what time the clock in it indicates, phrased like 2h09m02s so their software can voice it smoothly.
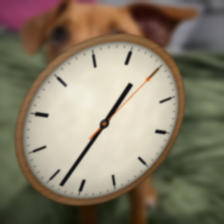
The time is 12h33m05s
